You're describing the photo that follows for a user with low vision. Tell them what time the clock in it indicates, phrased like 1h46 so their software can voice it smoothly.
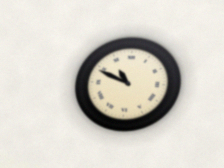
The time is 10h49
